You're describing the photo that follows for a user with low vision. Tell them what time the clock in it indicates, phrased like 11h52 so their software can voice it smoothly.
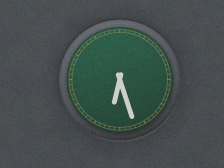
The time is 6h27
